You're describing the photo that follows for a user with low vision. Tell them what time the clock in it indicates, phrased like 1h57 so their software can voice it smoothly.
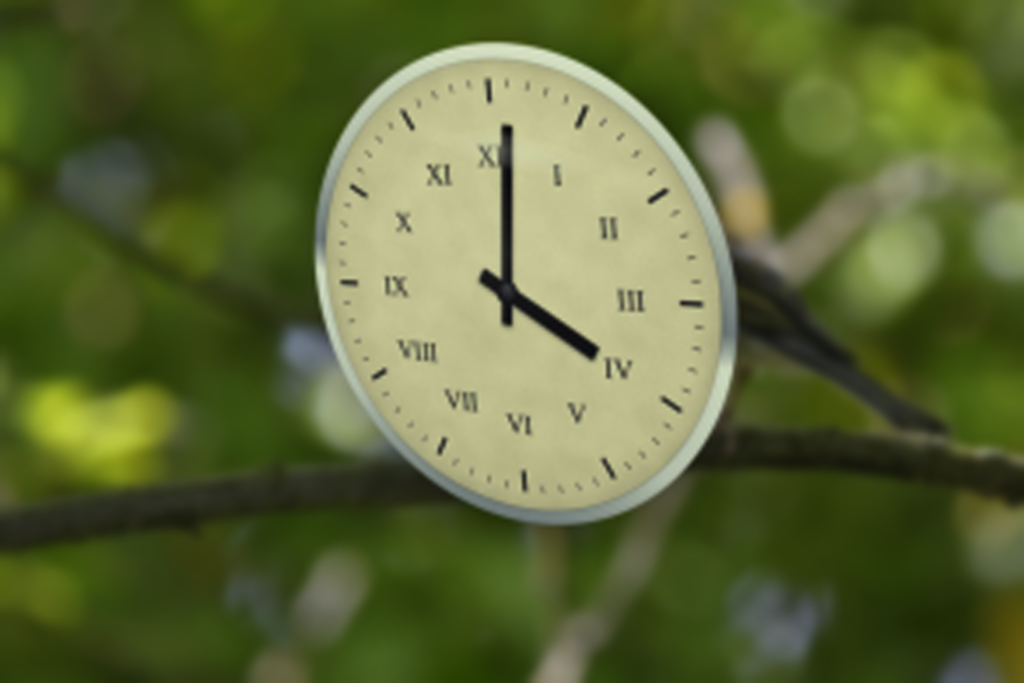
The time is 4h01
